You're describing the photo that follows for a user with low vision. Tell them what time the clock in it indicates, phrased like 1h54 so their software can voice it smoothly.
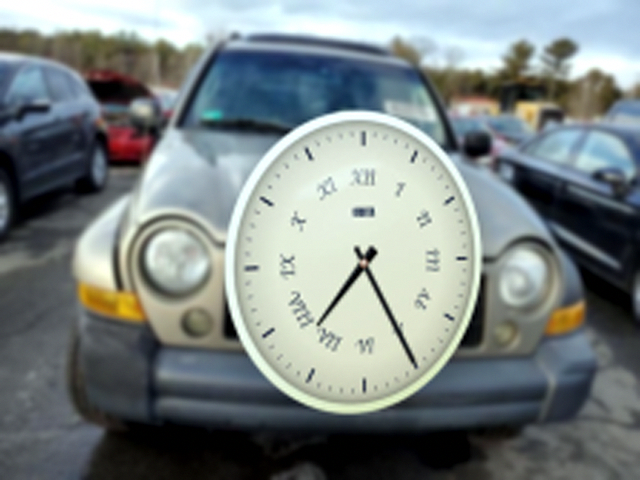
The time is 7h25
